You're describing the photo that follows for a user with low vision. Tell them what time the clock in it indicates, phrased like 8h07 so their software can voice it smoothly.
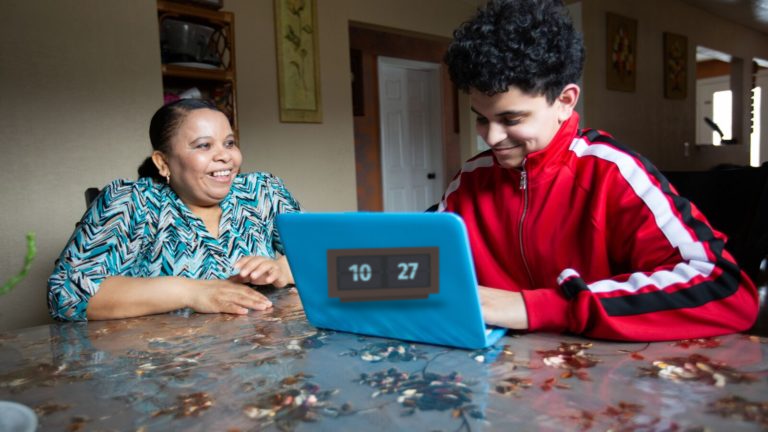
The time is 10h27
